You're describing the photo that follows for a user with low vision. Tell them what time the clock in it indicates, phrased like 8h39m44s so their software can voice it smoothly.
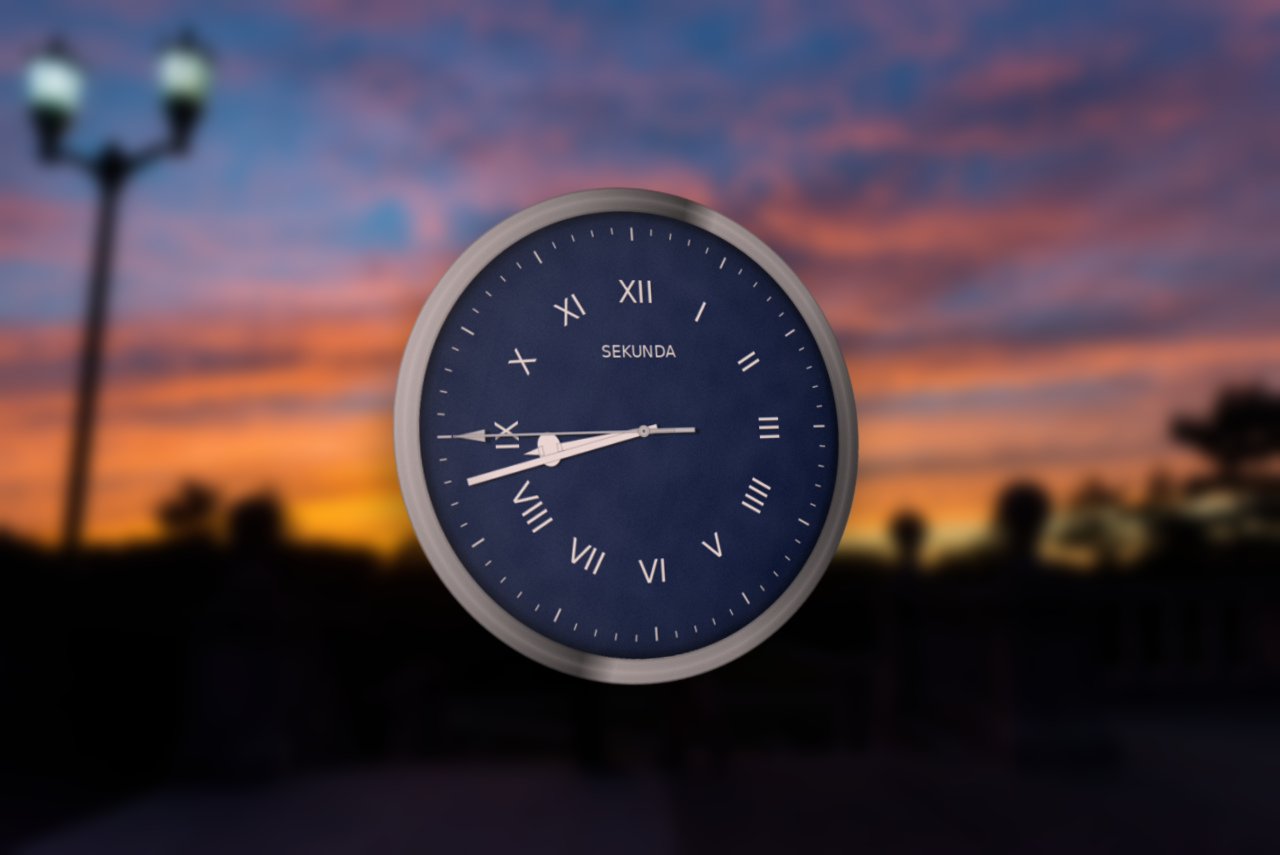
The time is 8h42m45s
